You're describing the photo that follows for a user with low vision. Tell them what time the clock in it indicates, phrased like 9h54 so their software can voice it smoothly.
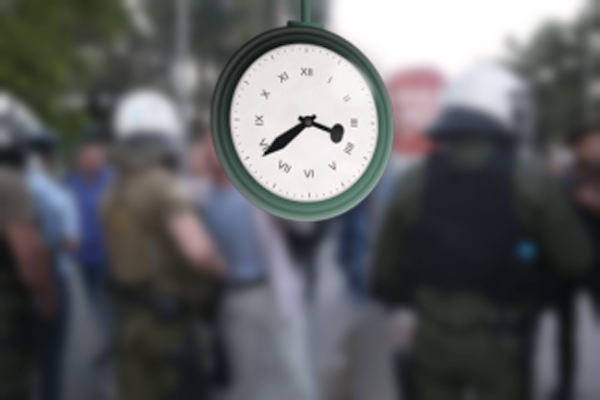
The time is 3h39
